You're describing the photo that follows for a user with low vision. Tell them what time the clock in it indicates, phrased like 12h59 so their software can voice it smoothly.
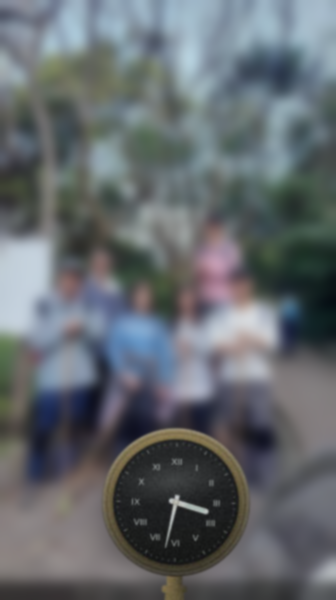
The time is 3h32
